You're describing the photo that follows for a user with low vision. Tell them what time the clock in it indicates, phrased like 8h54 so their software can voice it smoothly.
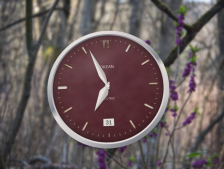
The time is 6h56
